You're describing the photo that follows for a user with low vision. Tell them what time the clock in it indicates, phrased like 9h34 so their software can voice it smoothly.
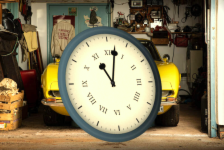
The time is 11h02
